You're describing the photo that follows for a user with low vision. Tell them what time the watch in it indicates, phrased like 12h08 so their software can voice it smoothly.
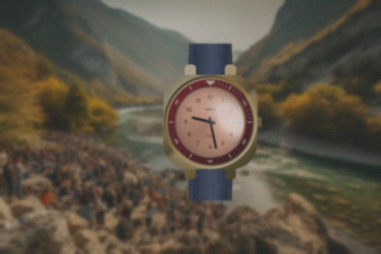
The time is 9h28
